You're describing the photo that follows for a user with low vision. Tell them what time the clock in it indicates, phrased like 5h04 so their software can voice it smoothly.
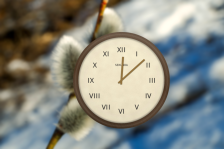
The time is 12h08
